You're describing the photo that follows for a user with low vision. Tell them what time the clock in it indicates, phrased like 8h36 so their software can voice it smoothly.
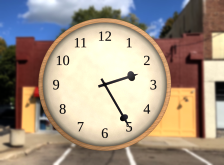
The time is 2h25
